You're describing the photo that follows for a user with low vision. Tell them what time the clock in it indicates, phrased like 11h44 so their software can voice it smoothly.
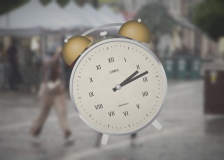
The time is 2h13
